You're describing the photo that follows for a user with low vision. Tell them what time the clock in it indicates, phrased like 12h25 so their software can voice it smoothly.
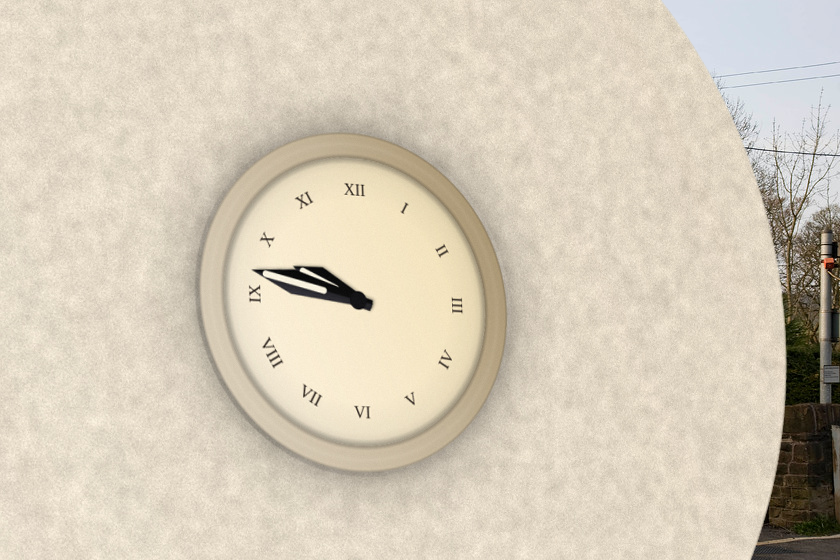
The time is 9h47
